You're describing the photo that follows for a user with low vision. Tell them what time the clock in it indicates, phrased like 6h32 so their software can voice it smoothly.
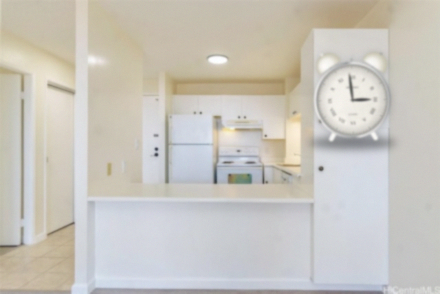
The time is 2h59
